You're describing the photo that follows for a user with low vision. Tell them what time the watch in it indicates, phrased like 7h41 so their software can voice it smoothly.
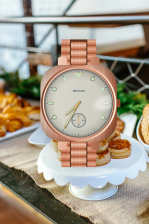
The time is 7h35
